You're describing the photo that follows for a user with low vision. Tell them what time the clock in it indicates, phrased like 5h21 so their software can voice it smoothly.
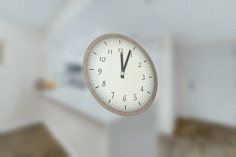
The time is 12h04
